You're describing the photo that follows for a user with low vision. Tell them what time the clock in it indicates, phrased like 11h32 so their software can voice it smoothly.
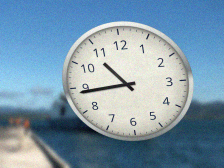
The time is 10h44
